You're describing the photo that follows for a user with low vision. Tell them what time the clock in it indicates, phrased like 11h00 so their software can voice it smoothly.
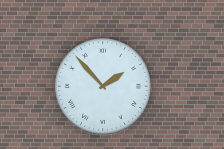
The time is 1h53
